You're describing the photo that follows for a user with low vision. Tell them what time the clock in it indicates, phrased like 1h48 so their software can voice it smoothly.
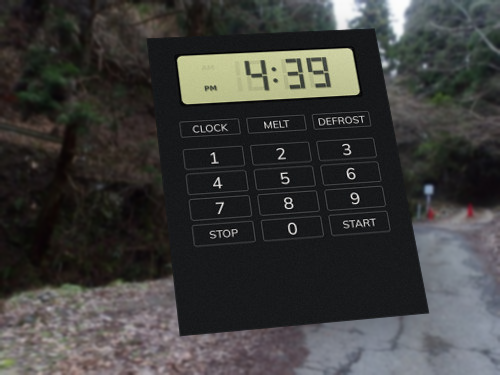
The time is 4h39
